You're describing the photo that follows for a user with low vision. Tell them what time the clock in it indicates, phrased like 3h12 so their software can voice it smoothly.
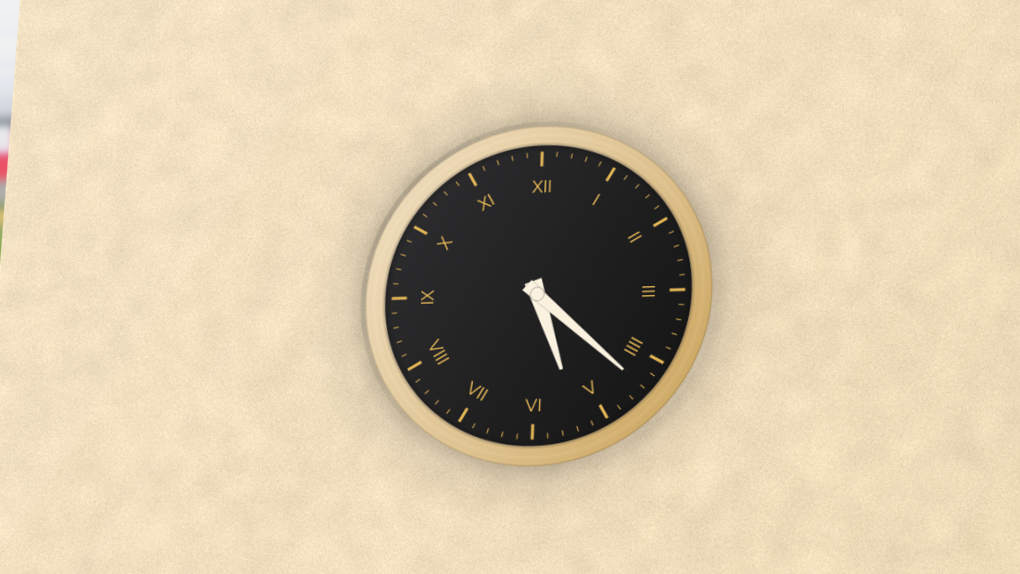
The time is 5h22
